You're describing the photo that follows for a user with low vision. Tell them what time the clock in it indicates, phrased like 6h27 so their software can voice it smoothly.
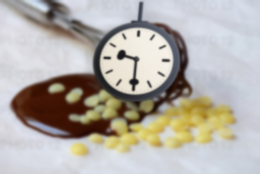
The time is 9h30
